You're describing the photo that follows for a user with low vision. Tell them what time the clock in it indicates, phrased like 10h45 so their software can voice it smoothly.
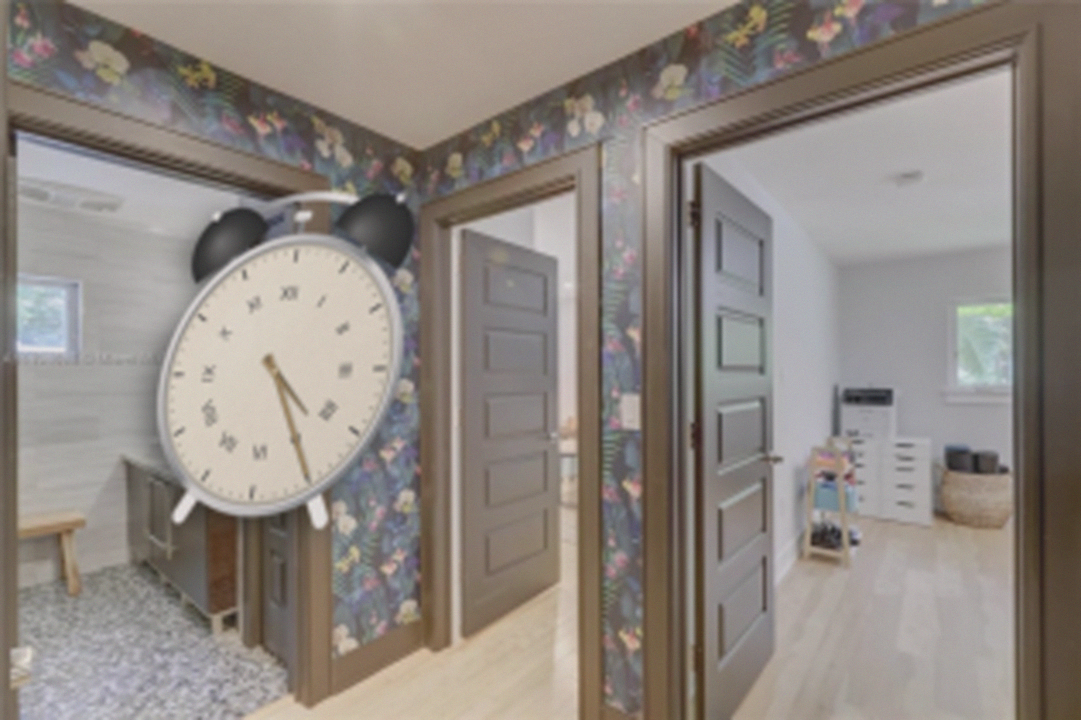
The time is 4h25
